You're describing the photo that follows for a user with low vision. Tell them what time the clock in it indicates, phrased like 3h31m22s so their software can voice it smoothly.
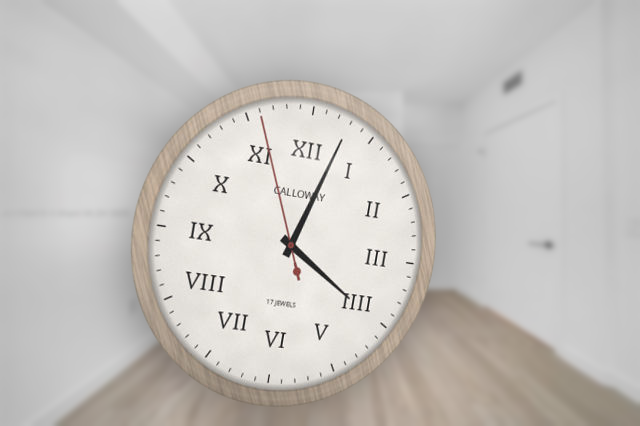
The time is 4h02m56s
